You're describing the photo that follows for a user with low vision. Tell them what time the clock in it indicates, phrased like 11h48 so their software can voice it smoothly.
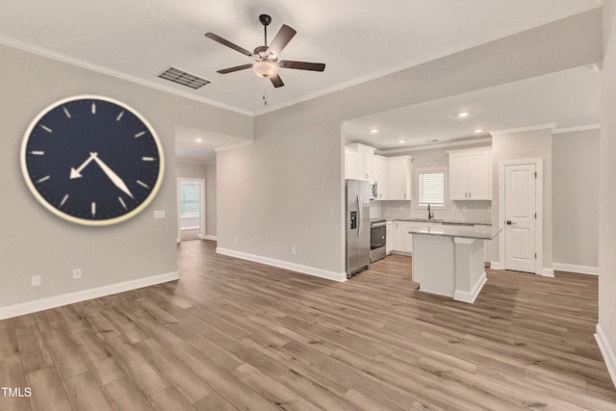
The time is 7h23
